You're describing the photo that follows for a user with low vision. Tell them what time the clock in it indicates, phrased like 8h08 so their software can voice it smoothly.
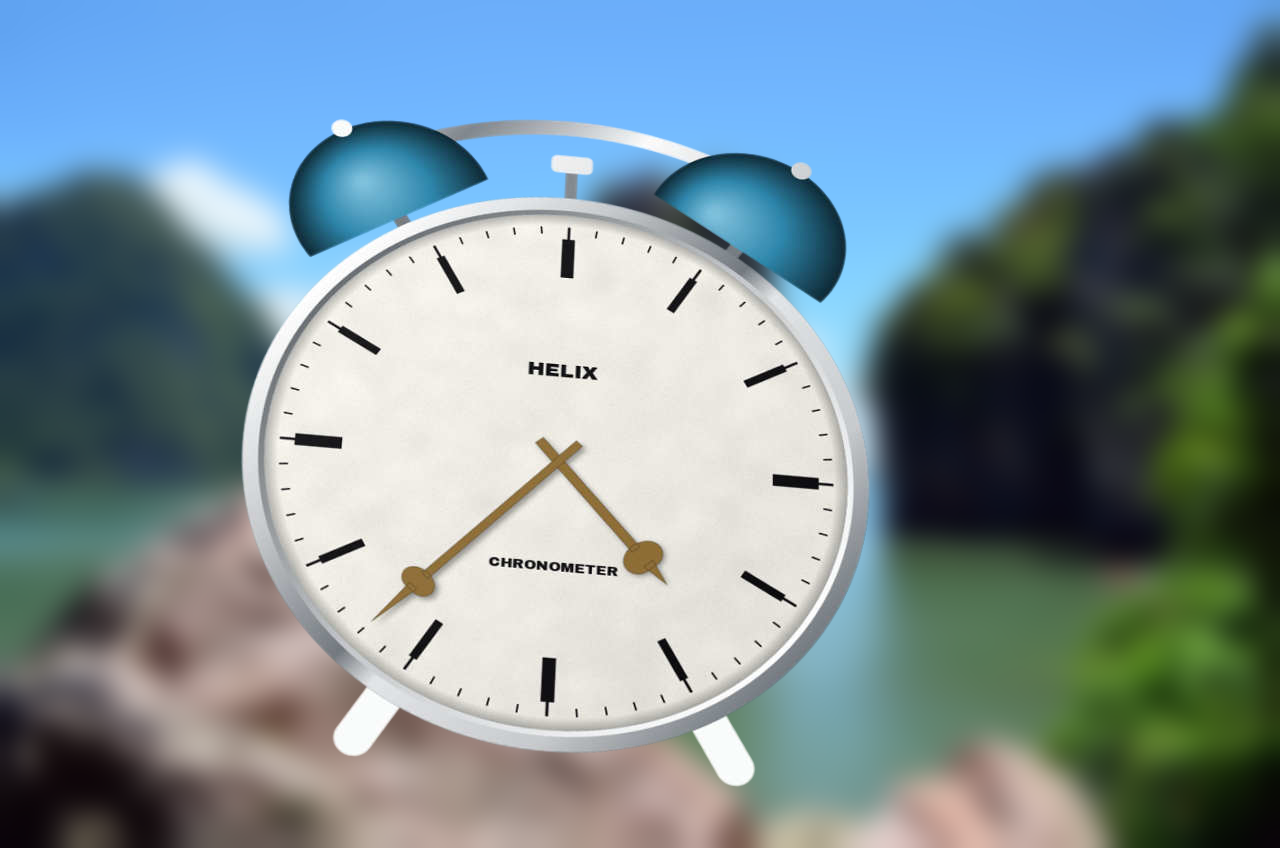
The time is 4h37
